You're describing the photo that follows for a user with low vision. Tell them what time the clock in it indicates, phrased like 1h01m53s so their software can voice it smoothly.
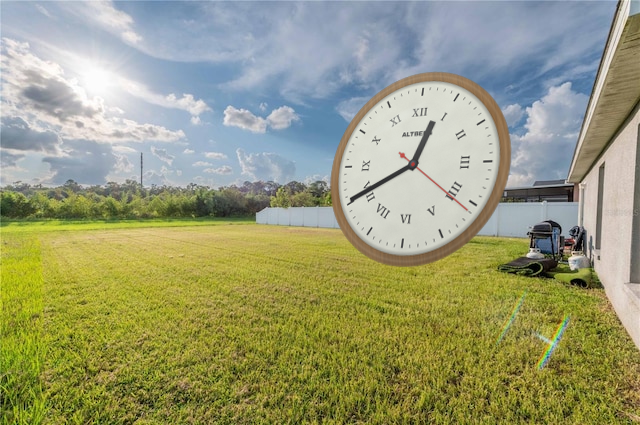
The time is 12h40m21s
